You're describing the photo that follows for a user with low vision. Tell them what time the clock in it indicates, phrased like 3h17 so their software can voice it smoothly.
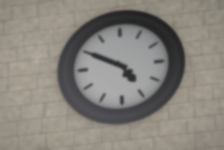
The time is 4h50
